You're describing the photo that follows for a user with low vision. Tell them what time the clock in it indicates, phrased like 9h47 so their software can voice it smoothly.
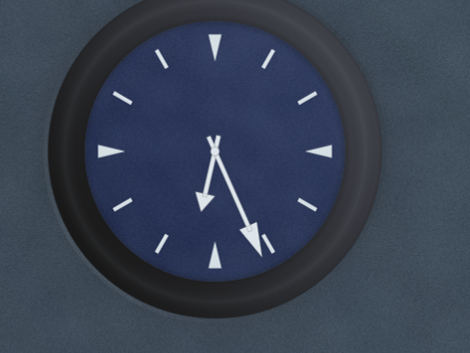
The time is 6h26
